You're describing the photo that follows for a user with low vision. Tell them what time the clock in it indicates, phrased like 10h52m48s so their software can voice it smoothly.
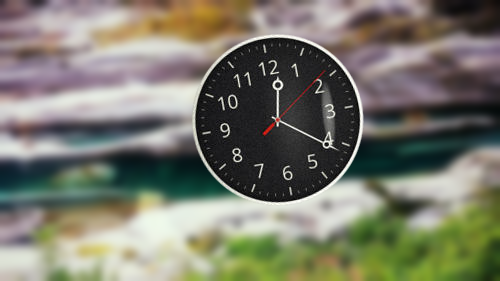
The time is 12h21m09s
